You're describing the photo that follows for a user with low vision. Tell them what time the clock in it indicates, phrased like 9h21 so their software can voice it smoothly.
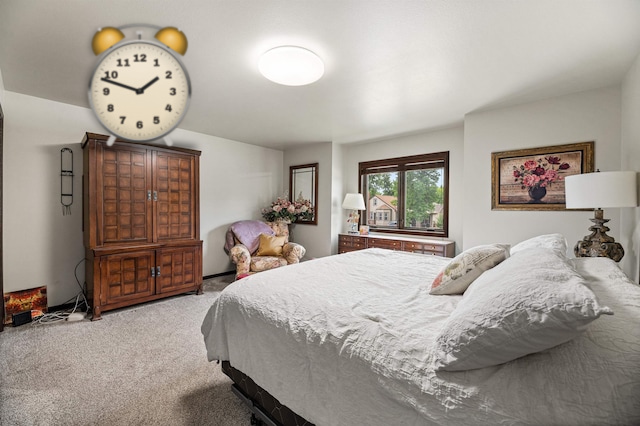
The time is 1h48
